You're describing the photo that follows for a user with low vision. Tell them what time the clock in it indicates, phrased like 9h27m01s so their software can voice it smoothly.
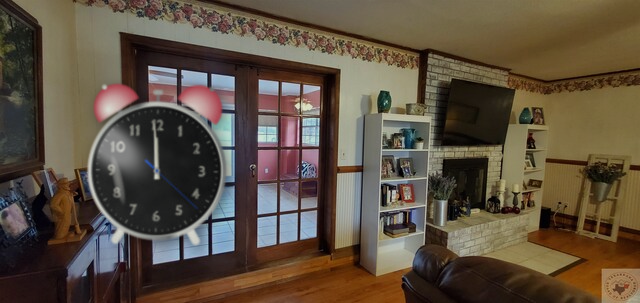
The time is 11h59m22s
